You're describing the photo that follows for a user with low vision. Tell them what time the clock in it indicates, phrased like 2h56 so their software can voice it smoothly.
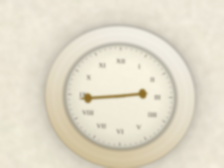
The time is 2h44
